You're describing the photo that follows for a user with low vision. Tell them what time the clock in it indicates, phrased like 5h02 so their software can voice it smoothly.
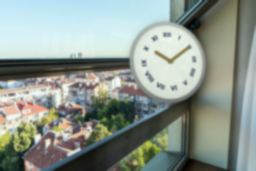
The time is 10h10
